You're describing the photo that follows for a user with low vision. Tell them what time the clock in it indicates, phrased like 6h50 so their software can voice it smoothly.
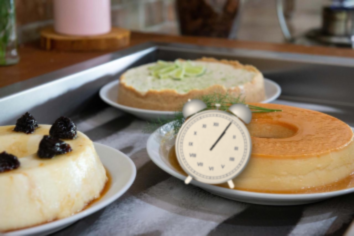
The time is 1h05
